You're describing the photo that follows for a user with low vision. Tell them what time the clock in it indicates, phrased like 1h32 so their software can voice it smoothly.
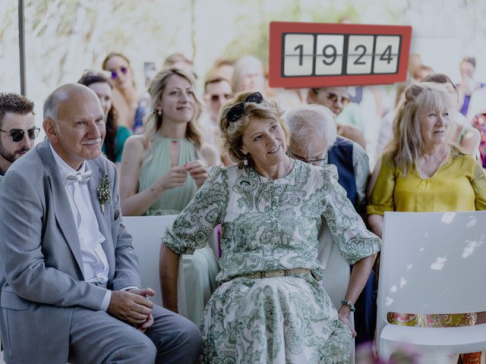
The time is 19h24
